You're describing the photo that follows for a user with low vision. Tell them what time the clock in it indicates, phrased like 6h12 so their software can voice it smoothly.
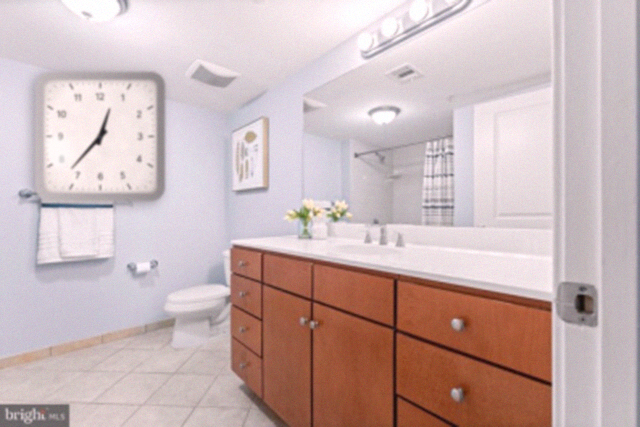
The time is 12h37
